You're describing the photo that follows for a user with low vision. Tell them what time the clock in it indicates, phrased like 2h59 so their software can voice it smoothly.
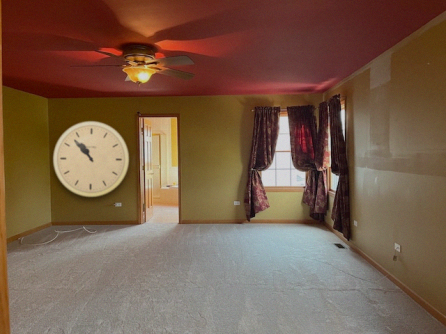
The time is 10h53
